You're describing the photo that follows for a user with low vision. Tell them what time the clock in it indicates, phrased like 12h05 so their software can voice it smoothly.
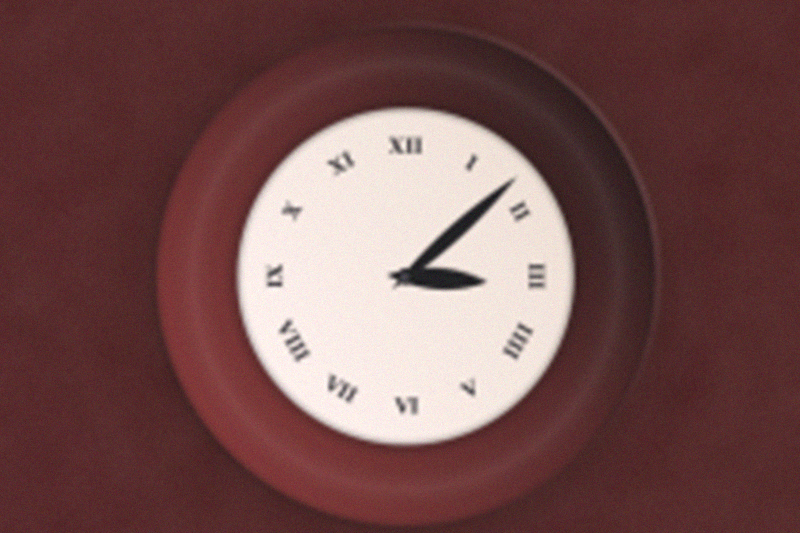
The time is 3h08
